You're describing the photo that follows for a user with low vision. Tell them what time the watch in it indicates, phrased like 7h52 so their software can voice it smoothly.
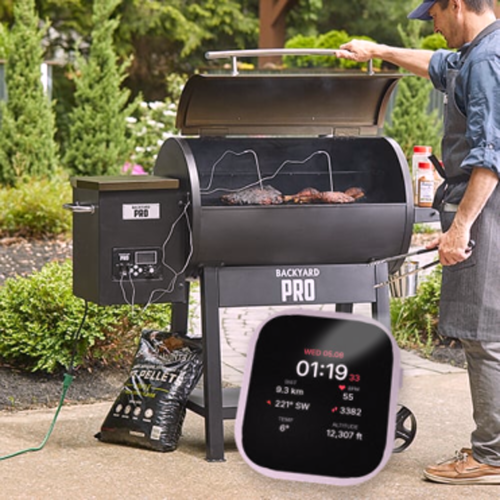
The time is 1h19
